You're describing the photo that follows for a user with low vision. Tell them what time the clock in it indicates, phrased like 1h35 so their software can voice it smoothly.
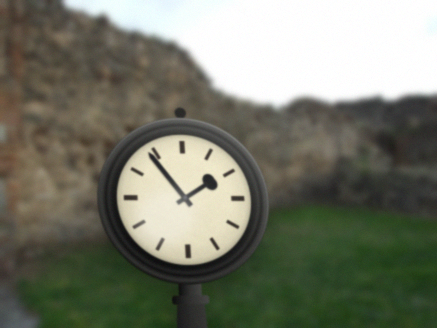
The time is 1h54
